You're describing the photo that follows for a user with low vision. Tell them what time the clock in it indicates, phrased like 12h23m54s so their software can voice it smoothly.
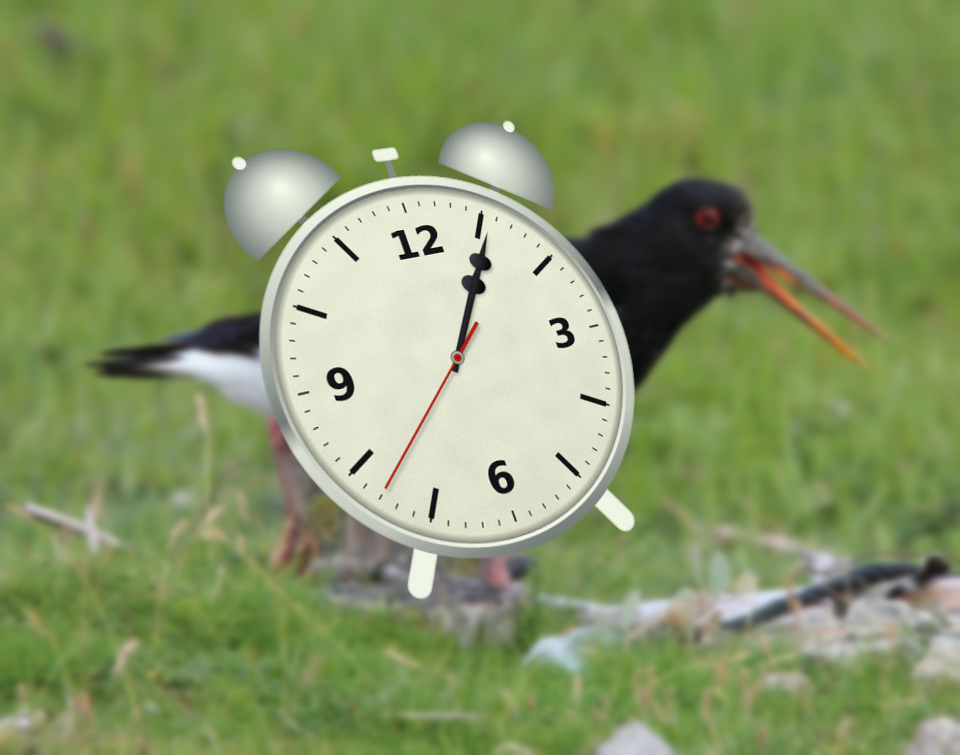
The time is 1h05m38s
